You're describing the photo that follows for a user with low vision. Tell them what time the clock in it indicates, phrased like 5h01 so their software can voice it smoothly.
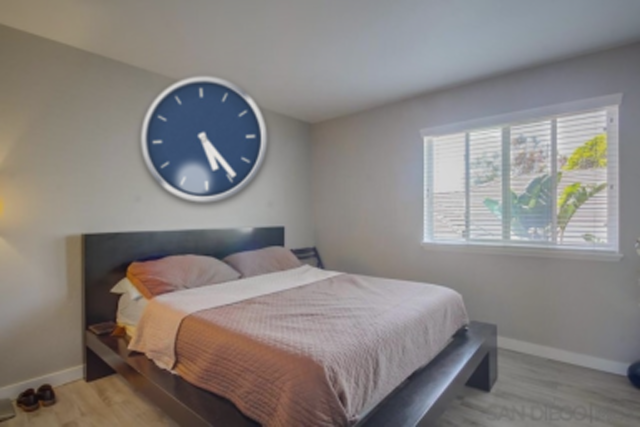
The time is 5h24
